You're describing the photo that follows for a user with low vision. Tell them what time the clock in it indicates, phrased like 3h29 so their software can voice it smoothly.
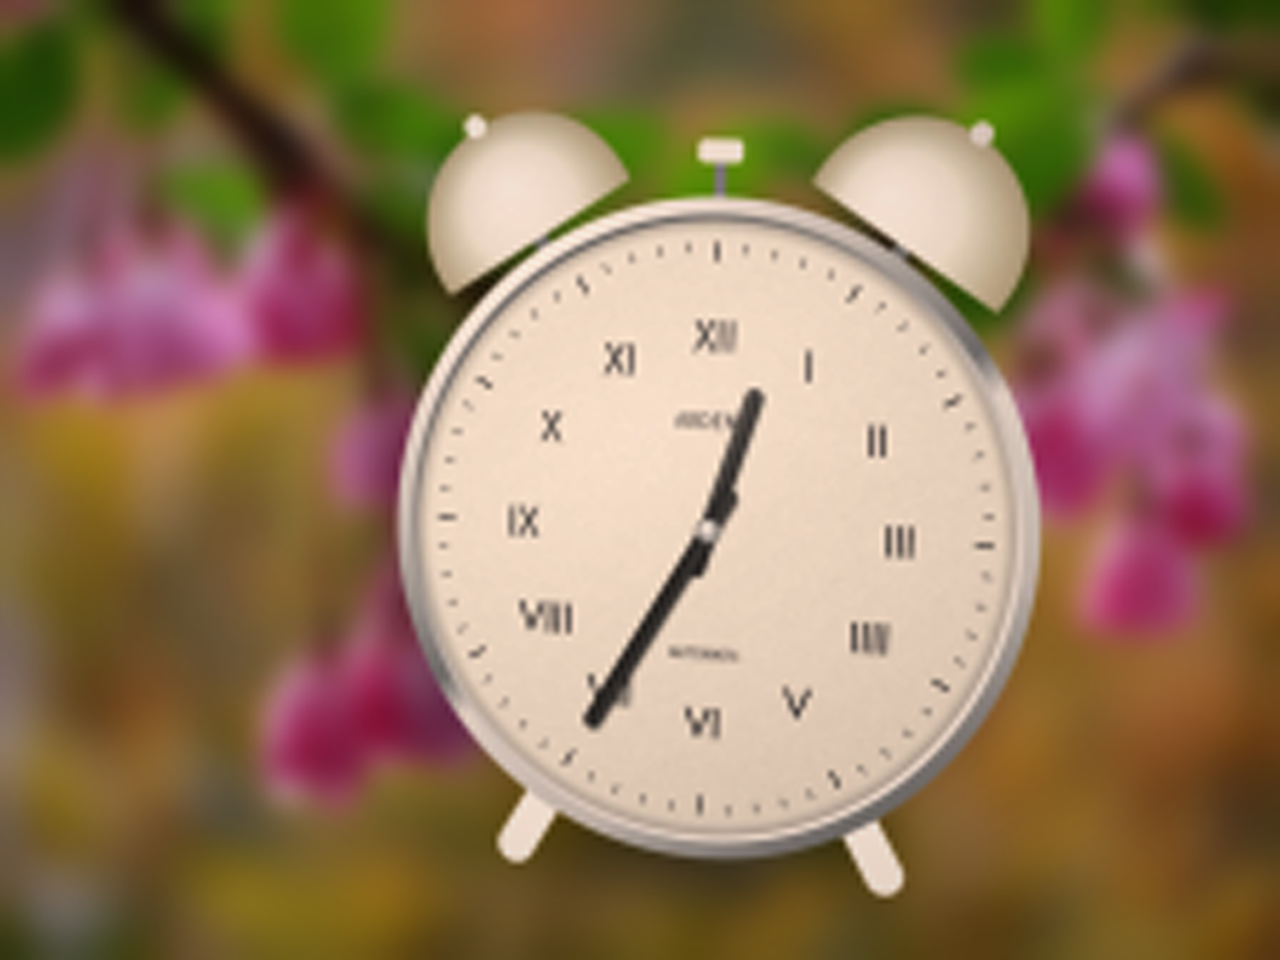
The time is 12h35
